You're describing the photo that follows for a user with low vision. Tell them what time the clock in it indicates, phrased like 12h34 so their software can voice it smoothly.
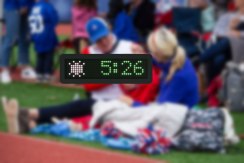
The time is 5h26
